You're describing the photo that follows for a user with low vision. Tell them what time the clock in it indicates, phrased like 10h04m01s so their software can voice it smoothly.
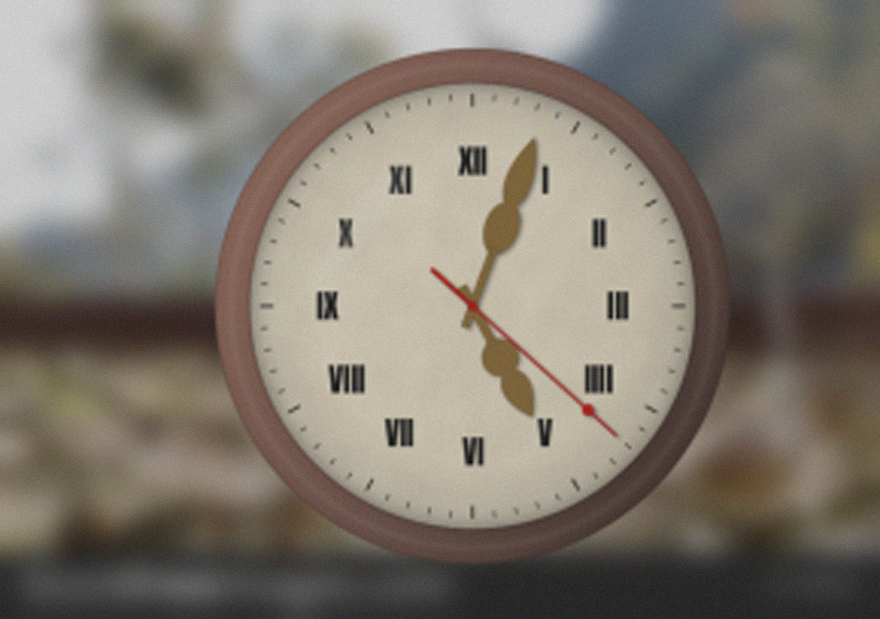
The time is 5h03m22s
